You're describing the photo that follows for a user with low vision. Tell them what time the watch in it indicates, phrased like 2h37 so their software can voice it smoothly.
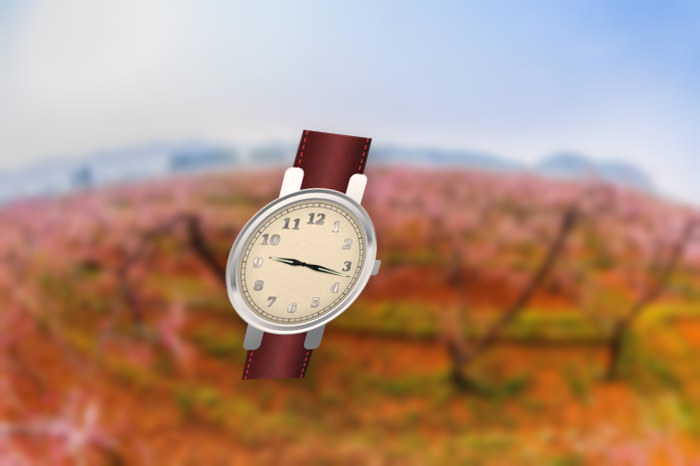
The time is 9h17
